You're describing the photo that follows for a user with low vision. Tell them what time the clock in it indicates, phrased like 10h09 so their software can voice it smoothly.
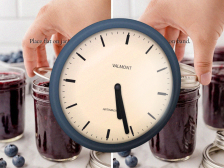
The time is 5h26
